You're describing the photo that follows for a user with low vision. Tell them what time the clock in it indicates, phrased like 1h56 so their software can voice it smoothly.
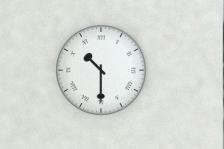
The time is 10h30
